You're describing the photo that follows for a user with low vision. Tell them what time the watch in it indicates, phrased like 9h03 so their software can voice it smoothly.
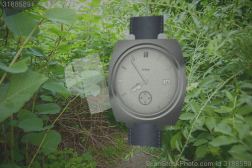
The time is 7h54
